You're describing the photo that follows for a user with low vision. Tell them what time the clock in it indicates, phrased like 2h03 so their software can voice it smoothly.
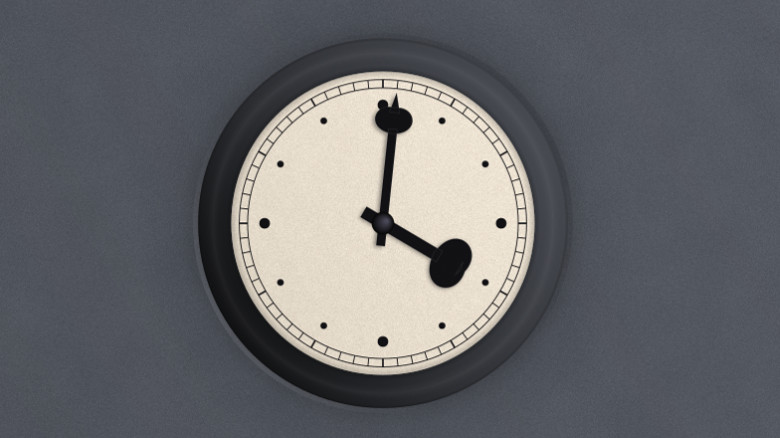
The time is 4h01
